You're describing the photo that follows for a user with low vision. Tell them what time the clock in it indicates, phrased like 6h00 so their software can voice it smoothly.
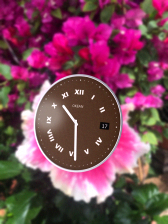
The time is 10h29
